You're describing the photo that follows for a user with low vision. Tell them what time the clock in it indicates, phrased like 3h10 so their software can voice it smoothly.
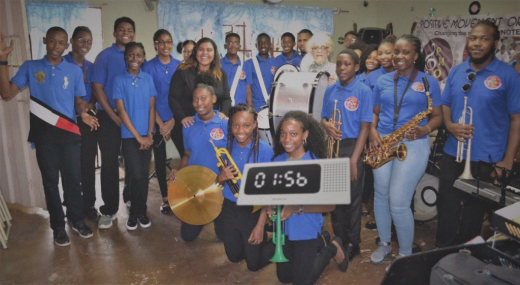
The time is 1h56
